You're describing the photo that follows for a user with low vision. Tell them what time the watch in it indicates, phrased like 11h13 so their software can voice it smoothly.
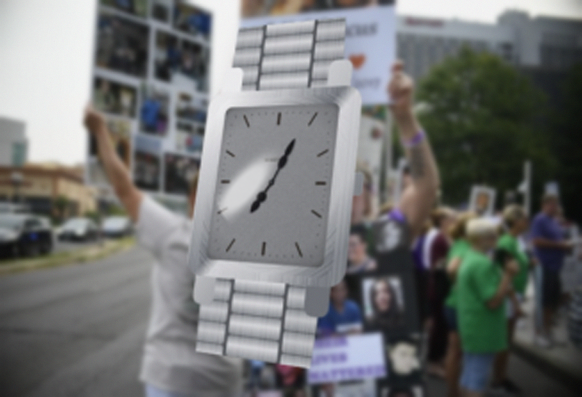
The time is 7h04
